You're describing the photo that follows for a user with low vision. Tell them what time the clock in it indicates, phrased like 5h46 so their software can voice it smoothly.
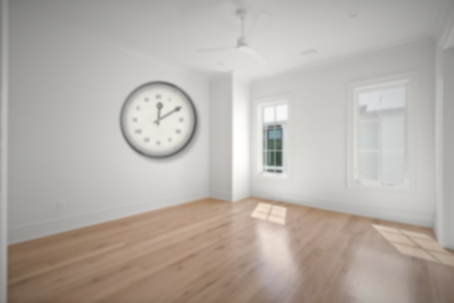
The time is 12h10
